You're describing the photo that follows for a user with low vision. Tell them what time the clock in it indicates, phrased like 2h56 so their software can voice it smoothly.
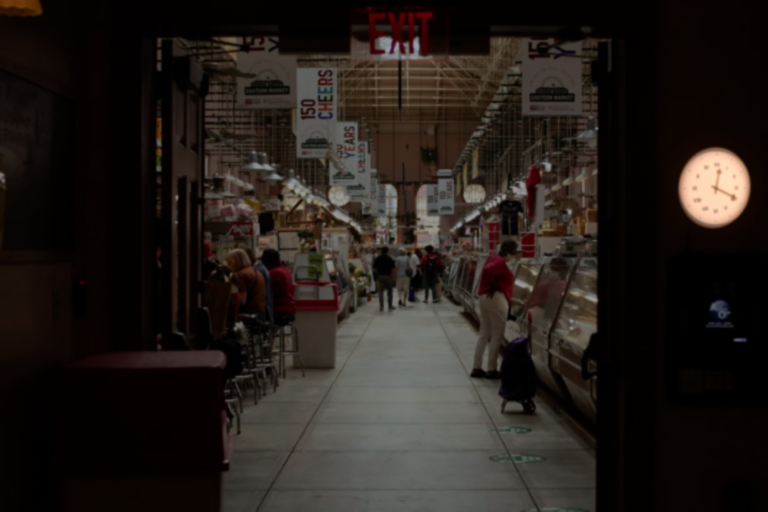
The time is 12h19
